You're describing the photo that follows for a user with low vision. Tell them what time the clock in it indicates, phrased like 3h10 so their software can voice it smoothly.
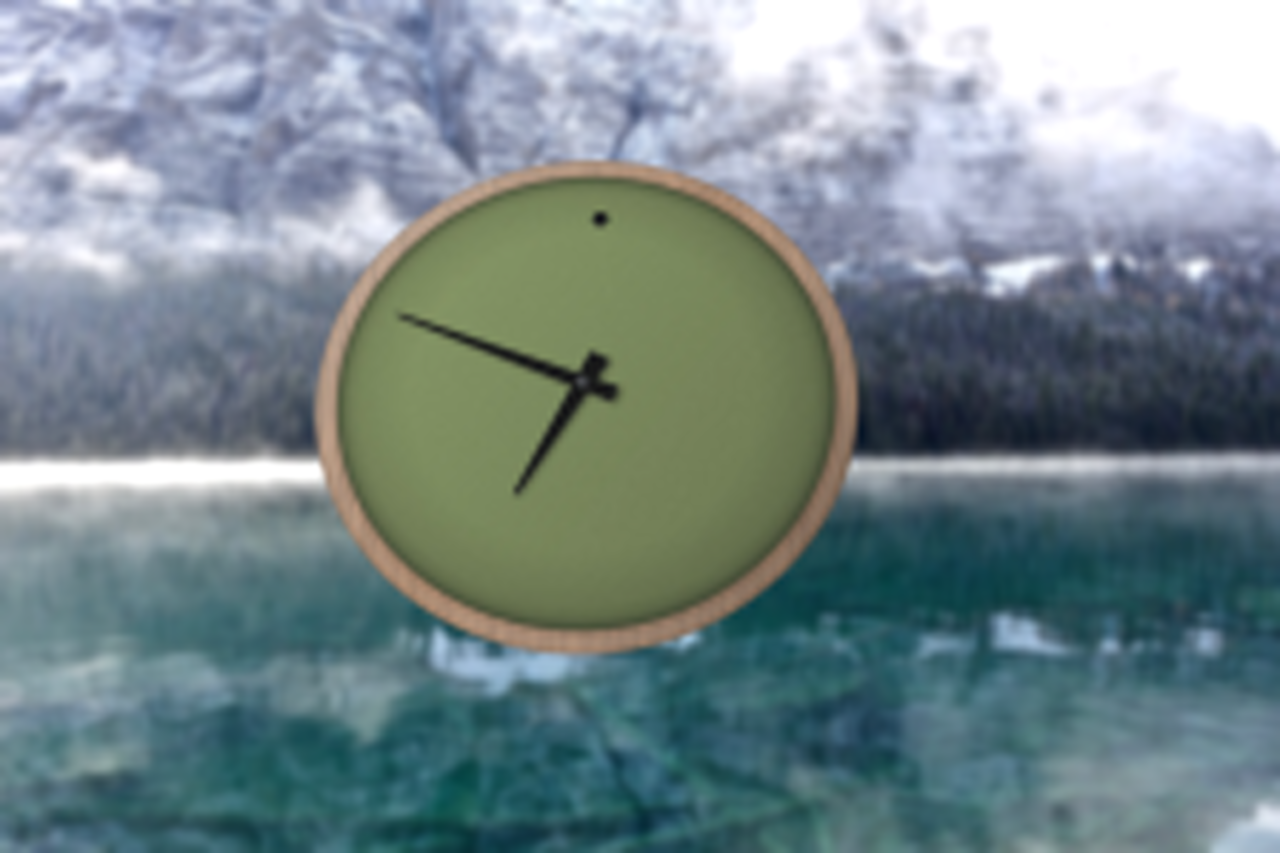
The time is 6h48
